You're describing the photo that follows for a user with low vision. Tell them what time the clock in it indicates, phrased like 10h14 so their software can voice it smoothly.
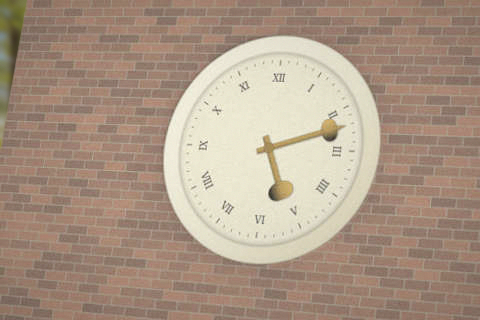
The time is 5h12
